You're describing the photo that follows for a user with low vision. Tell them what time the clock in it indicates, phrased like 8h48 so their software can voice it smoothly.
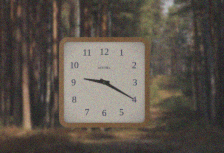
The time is 9h20
